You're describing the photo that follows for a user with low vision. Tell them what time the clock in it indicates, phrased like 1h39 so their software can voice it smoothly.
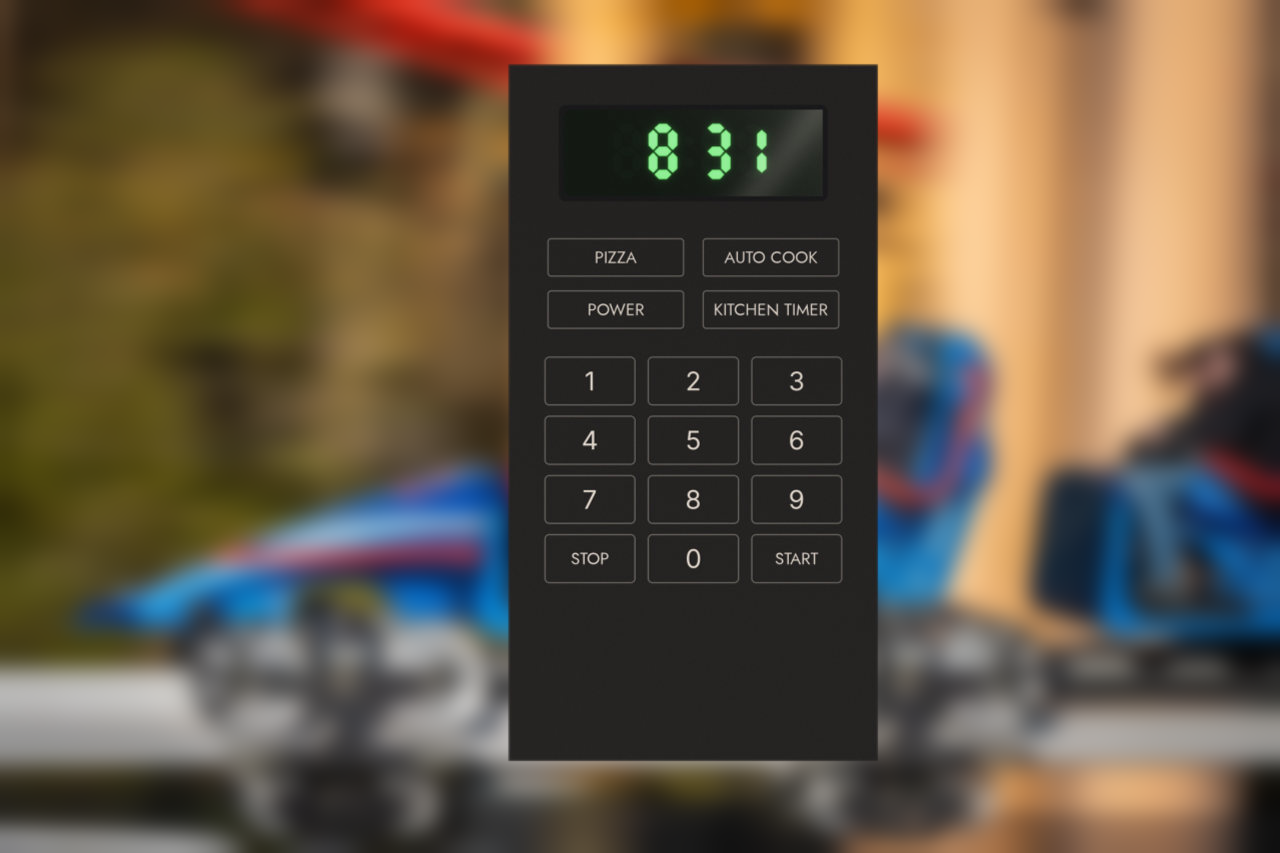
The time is 8h31
